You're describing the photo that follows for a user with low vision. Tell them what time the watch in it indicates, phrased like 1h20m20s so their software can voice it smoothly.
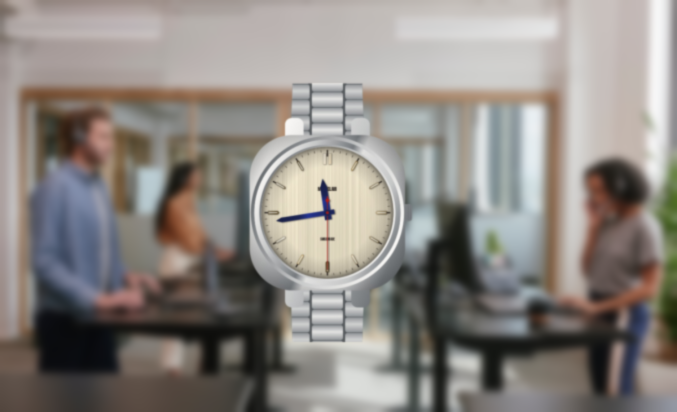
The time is 11h43m30s
